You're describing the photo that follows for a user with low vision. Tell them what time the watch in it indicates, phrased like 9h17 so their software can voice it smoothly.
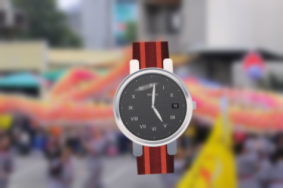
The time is 5h01
